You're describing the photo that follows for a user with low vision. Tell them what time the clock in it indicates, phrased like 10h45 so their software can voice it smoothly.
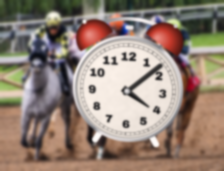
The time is 4h08
